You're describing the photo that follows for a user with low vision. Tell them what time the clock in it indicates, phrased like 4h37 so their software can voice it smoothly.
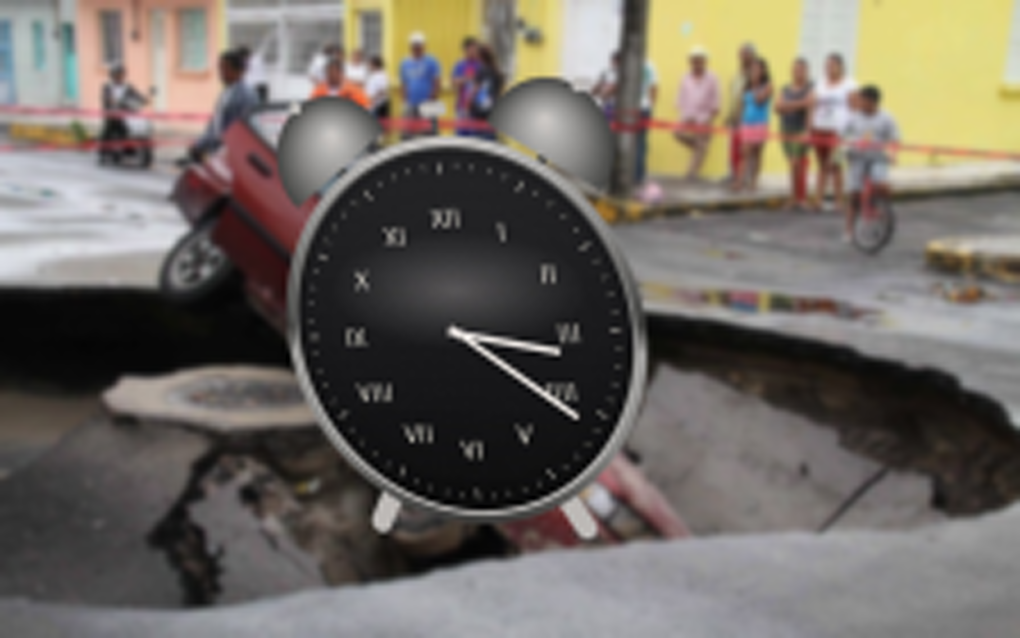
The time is 3h21
